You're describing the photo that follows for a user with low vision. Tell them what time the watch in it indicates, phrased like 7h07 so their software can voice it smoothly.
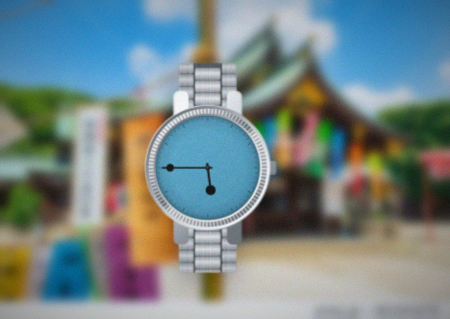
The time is 5h45
